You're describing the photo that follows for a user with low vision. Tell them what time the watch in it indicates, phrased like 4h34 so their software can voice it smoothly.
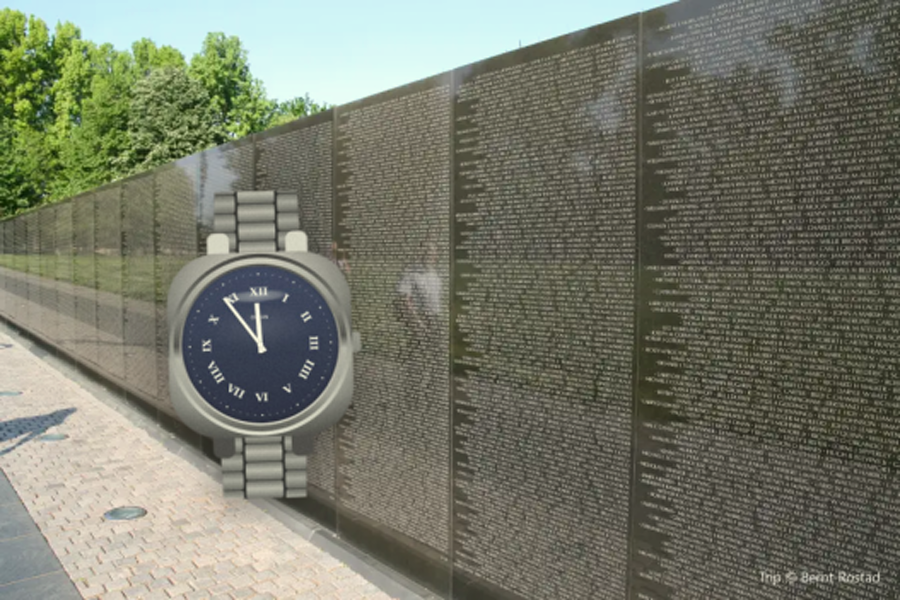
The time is 11h54
